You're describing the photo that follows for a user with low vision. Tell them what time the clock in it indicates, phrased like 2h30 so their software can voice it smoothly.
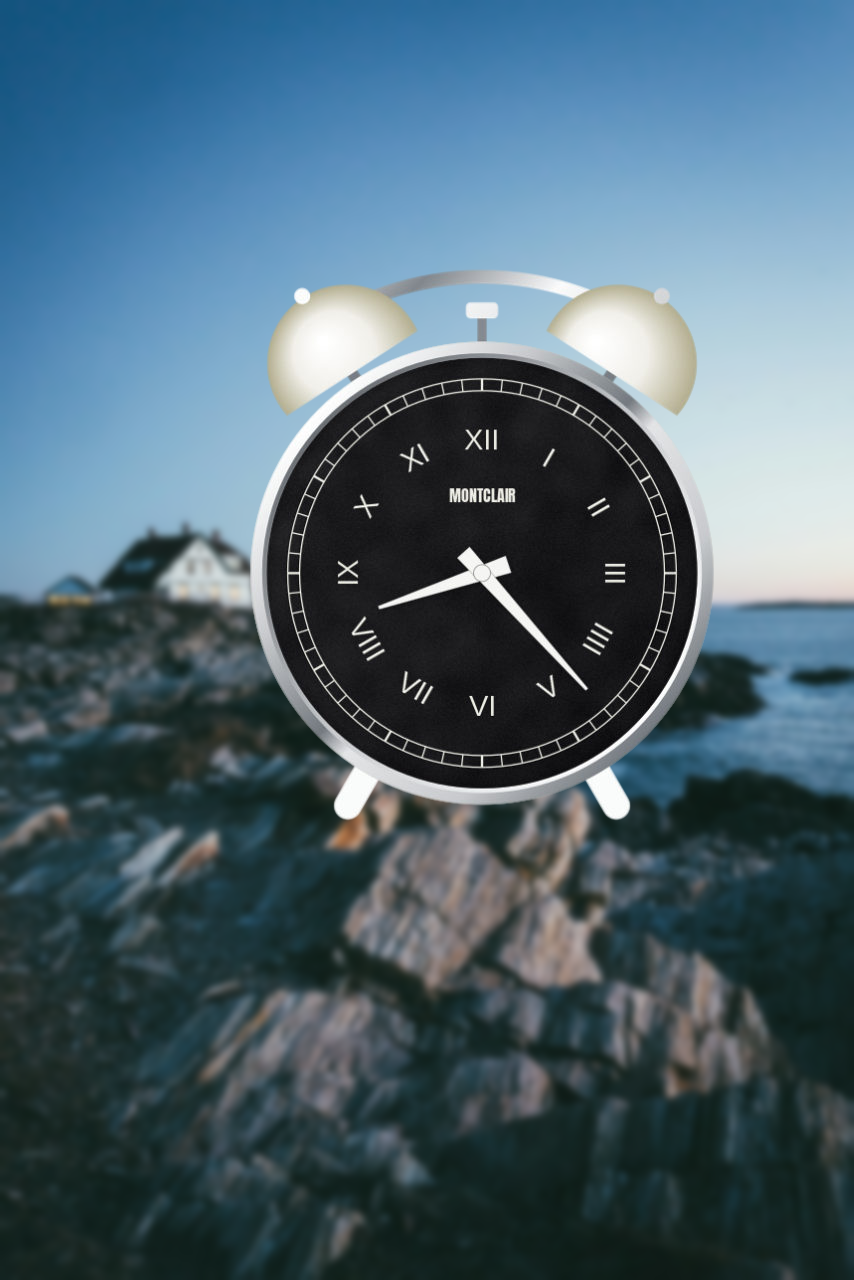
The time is 8h23
